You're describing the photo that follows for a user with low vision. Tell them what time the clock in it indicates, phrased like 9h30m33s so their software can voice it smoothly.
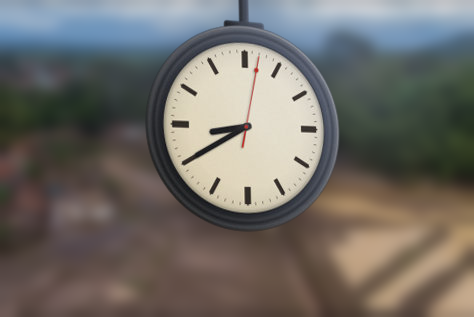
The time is 8h40m02s
